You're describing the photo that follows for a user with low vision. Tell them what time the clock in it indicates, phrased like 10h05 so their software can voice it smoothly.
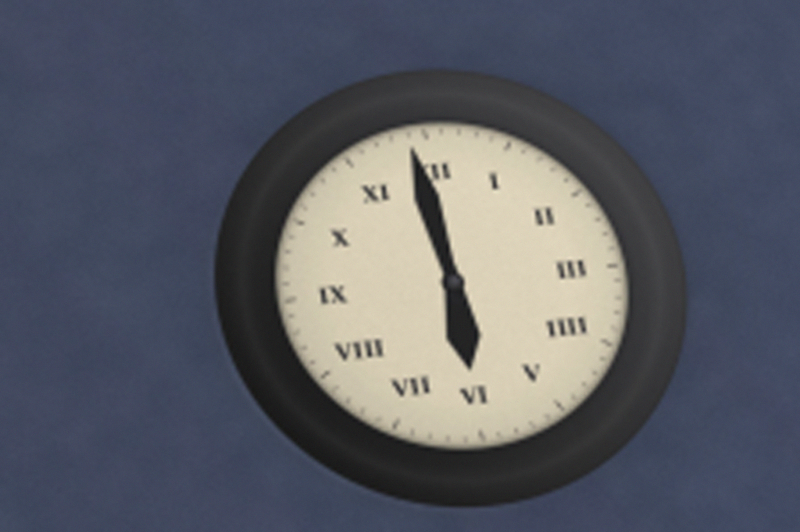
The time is 5h59
